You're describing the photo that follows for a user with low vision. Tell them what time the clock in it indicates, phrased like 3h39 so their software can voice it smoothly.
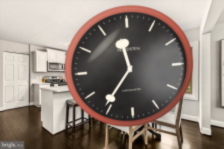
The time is 11h36
